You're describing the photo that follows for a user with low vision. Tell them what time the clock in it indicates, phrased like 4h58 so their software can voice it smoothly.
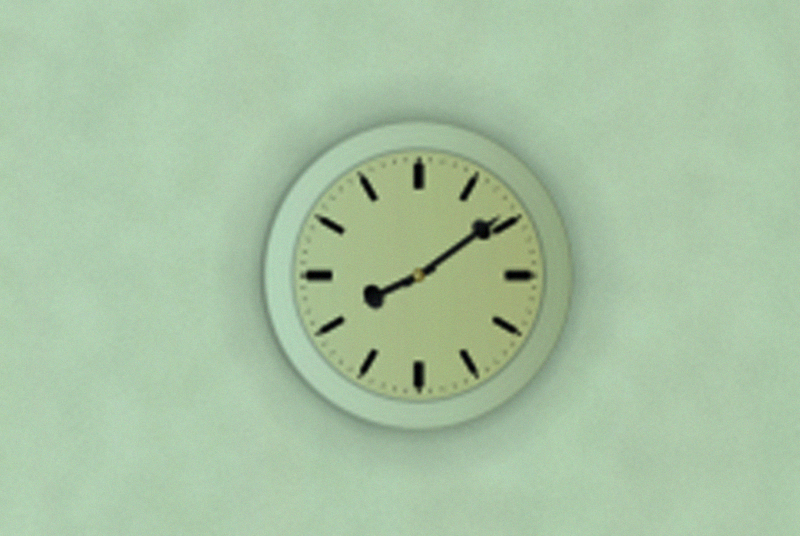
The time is 8h09
